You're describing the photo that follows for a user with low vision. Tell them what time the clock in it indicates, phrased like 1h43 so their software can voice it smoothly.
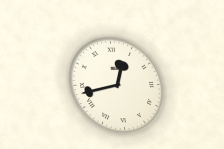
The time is 12h43
